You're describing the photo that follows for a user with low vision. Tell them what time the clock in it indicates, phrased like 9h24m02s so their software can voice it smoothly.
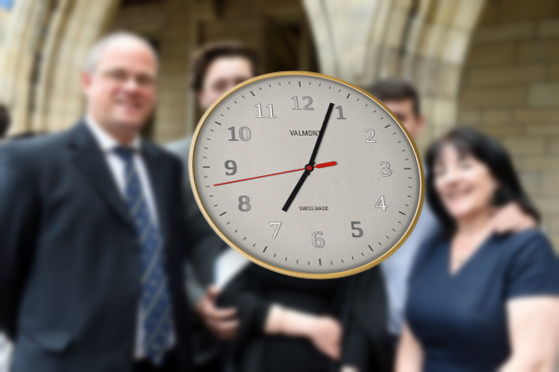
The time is 7h03m43s
